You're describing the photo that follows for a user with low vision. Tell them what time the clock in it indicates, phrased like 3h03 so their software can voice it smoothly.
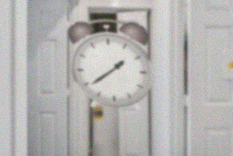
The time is 1h39
